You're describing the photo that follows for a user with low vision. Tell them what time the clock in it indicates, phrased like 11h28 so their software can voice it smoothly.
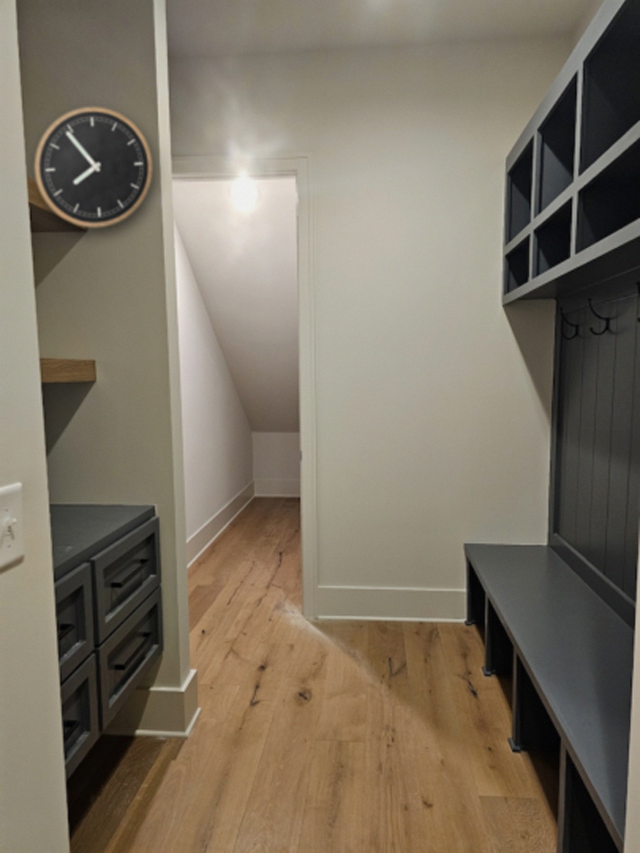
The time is 7h54
